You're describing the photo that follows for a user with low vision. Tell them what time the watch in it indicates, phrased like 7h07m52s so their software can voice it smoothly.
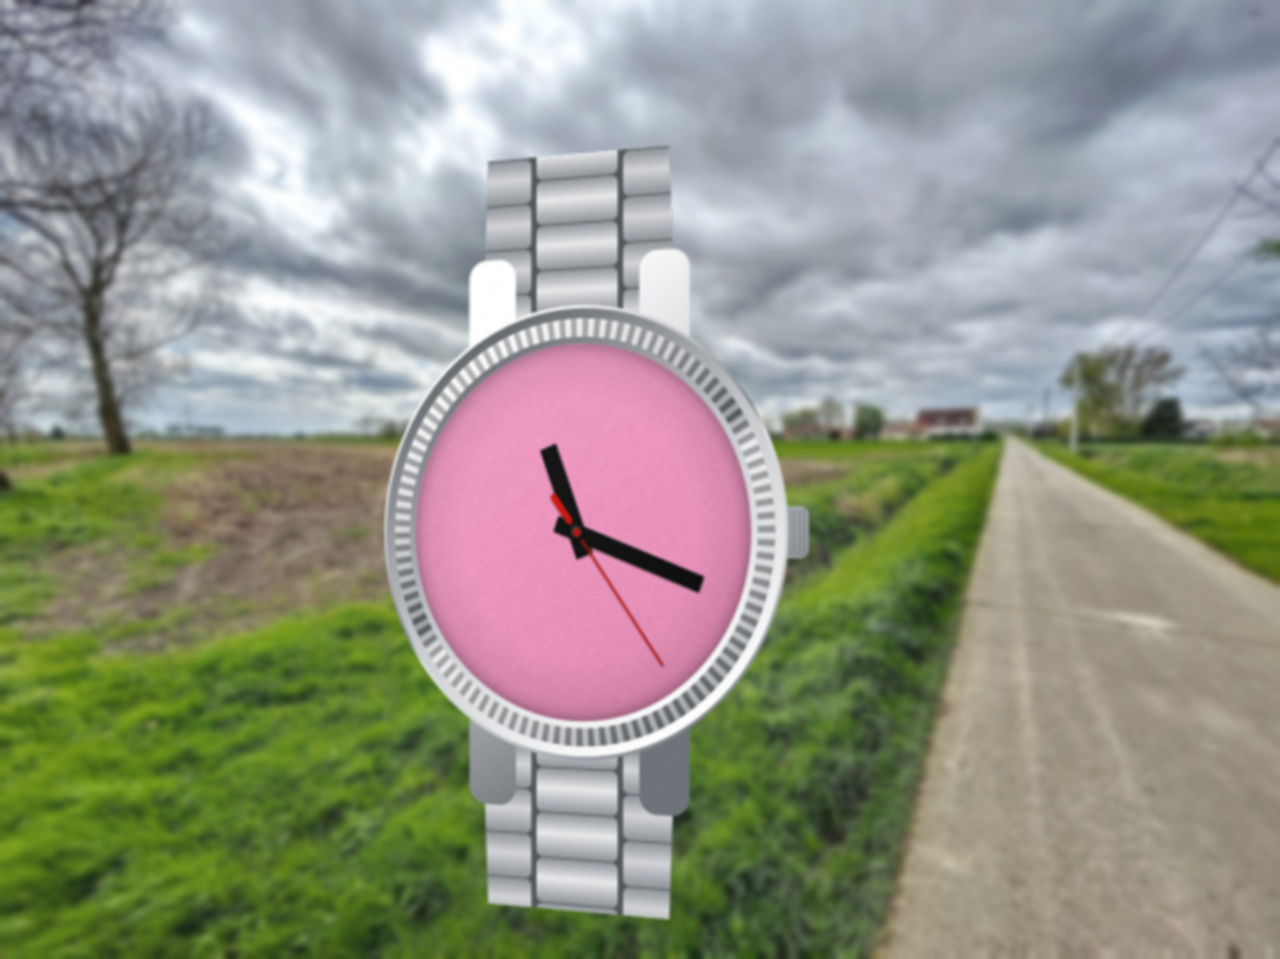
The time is 11h18m24s
